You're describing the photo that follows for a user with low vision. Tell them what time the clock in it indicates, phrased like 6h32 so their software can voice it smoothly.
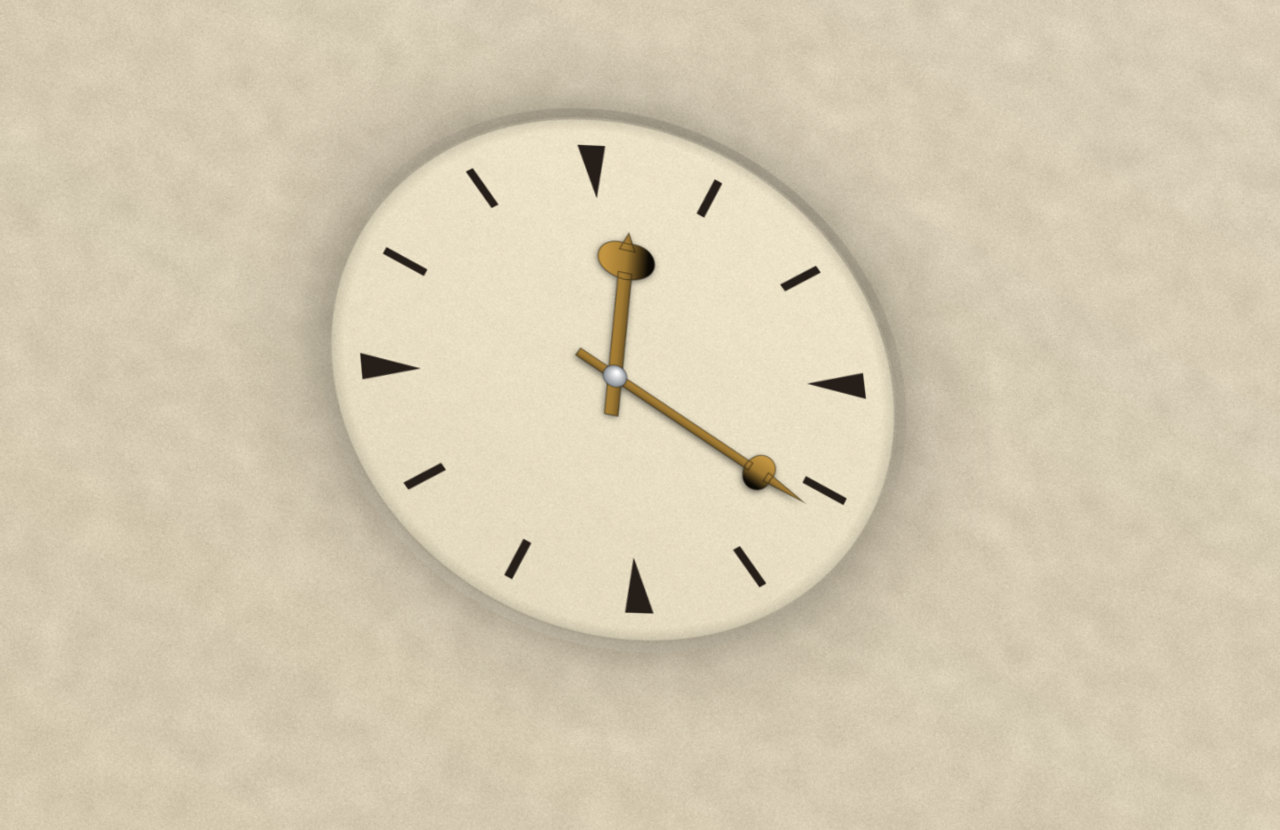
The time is 12h21
